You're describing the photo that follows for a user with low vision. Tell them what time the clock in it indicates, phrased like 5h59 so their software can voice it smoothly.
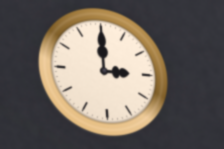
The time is 3h00
